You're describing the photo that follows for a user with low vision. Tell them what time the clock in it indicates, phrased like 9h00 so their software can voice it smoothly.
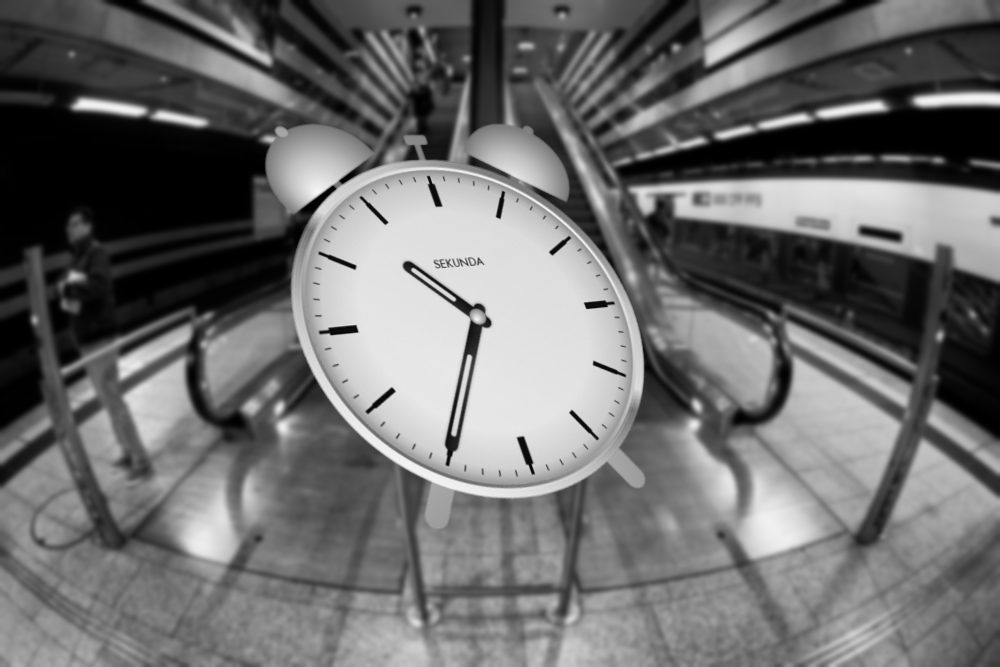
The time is 10h35
